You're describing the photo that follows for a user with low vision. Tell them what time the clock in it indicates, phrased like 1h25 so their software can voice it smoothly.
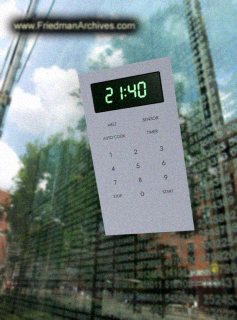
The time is 21h40
